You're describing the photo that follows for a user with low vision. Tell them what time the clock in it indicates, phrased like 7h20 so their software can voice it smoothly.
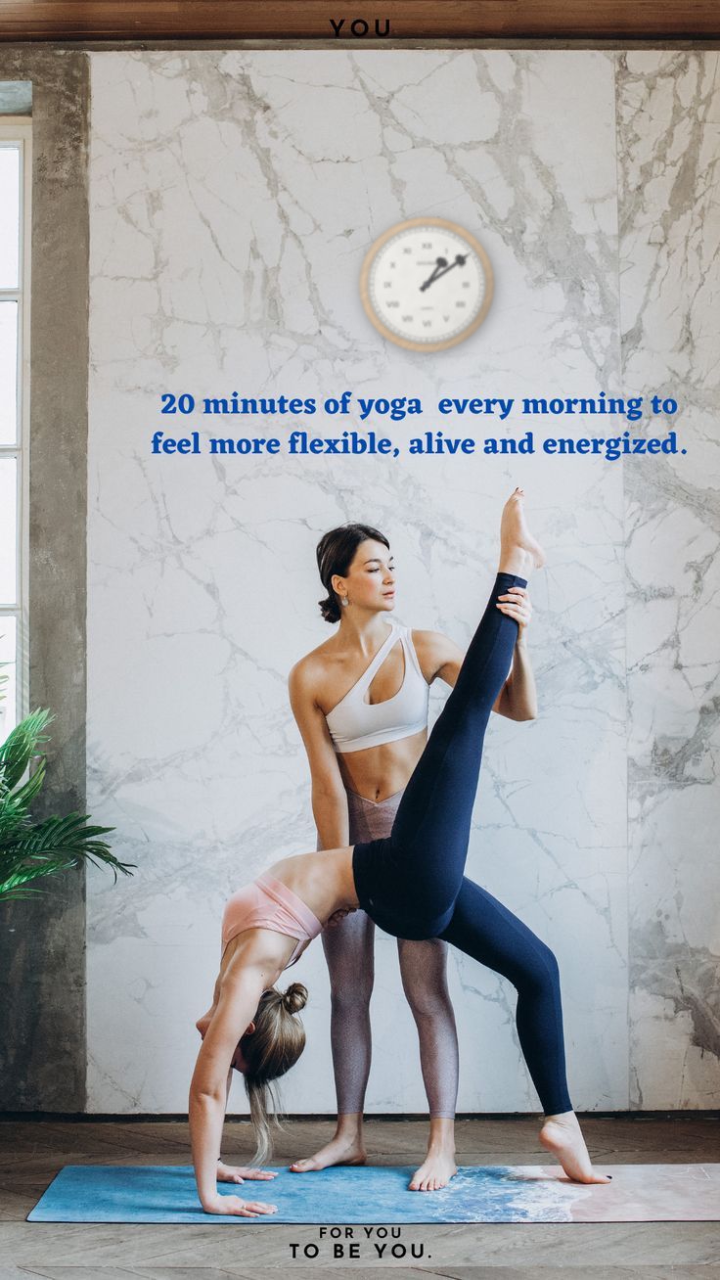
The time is 1h09
